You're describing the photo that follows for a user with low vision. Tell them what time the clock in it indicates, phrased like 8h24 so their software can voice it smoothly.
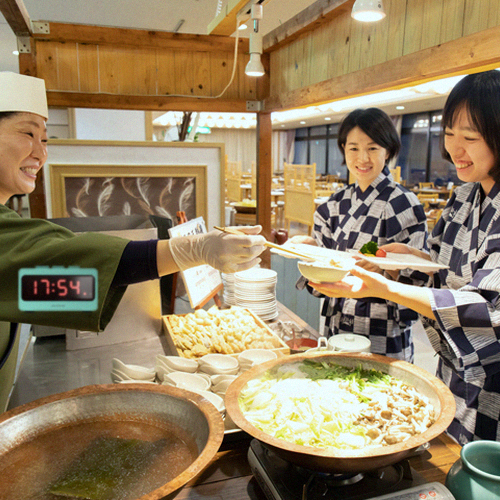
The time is 17h54
